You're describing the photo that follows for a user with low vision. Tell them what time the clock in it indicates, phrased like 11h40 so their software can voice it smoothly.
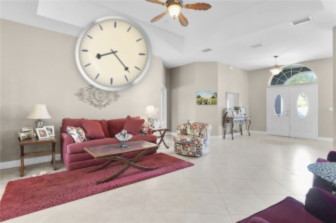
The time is 8h23
